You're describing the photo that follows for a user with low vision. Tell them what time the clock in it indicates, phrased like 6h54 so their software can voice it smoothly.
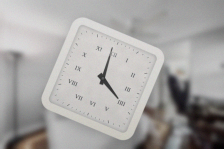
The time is 3h59
